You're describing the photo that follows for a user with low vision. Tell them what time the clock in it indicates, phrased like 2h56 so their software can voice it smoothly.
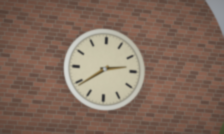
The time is 2h39
